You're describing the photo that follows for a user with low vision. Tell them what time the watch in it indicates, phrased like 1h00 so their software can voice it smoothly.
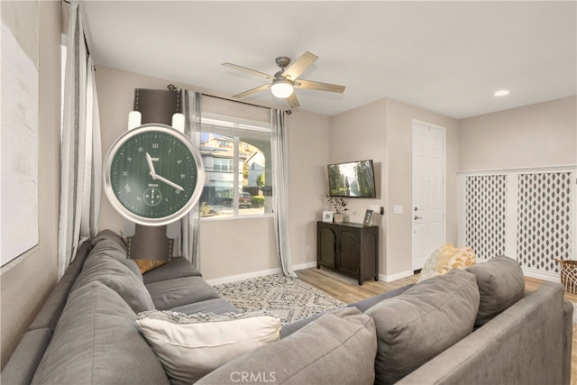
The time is 11h19
